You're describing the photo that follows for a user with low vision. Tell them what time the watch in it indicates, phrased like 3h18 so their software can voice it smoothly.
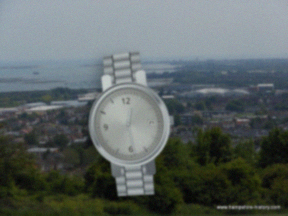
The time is 12h29
